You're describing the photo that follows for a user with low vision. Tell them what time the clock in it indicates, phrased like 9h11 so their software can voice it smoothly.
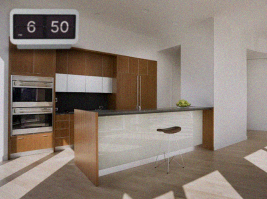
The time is 6h50
